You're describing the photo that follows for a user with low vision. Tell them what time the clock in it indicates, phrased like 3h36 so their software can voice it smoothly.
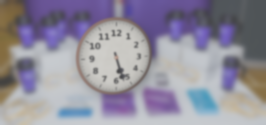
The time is 5h27
